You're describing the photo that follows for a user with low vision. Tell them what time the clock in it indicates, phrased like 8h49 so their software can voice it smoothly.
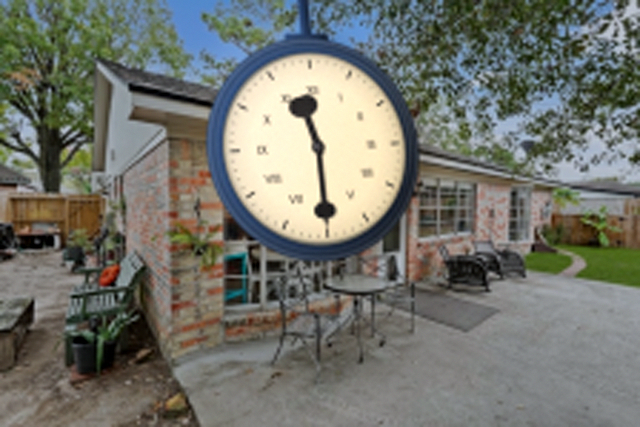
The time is 11h30
